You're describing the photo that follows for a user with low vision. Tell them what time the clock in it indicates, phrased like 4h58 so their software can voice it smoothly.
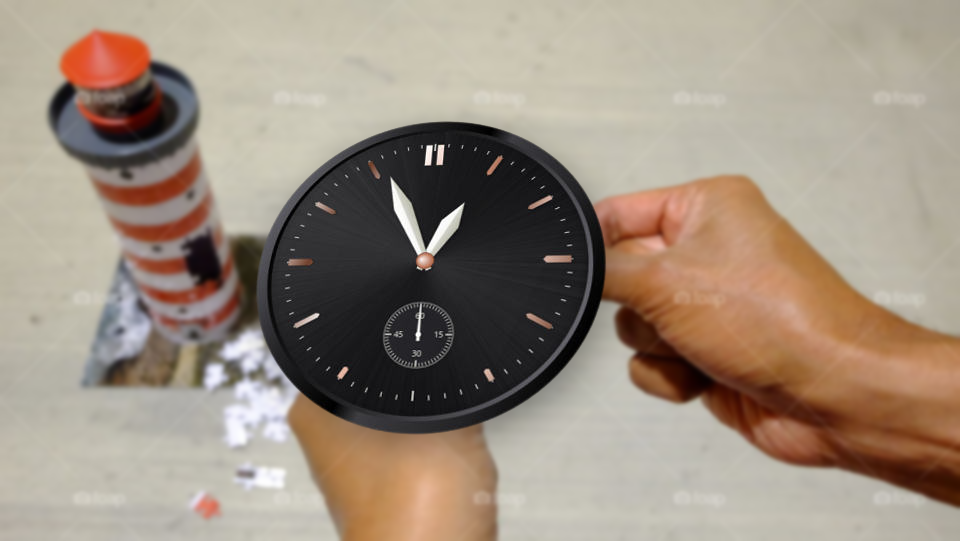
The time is 12h56
